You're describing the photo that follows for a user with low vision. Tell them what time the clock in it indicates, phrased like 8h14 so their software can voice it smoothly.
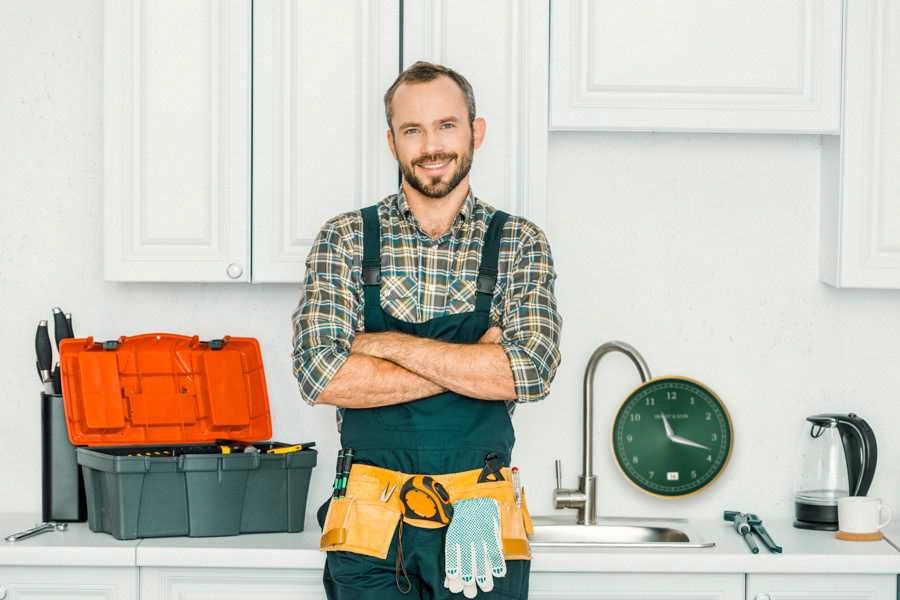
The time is 11h18
